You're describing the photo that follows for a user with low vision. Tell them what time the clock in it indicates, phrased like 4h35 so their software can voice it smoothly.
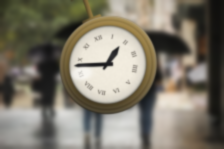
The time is 1h48
